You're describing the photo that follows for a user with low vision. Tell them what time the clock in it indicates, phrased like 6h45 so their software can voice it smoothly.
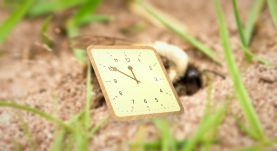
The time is 11h51
